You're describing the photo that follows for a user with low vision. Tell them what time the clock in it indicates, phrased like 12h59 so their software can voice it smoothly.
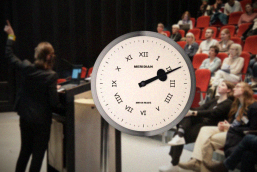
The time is 2h11
